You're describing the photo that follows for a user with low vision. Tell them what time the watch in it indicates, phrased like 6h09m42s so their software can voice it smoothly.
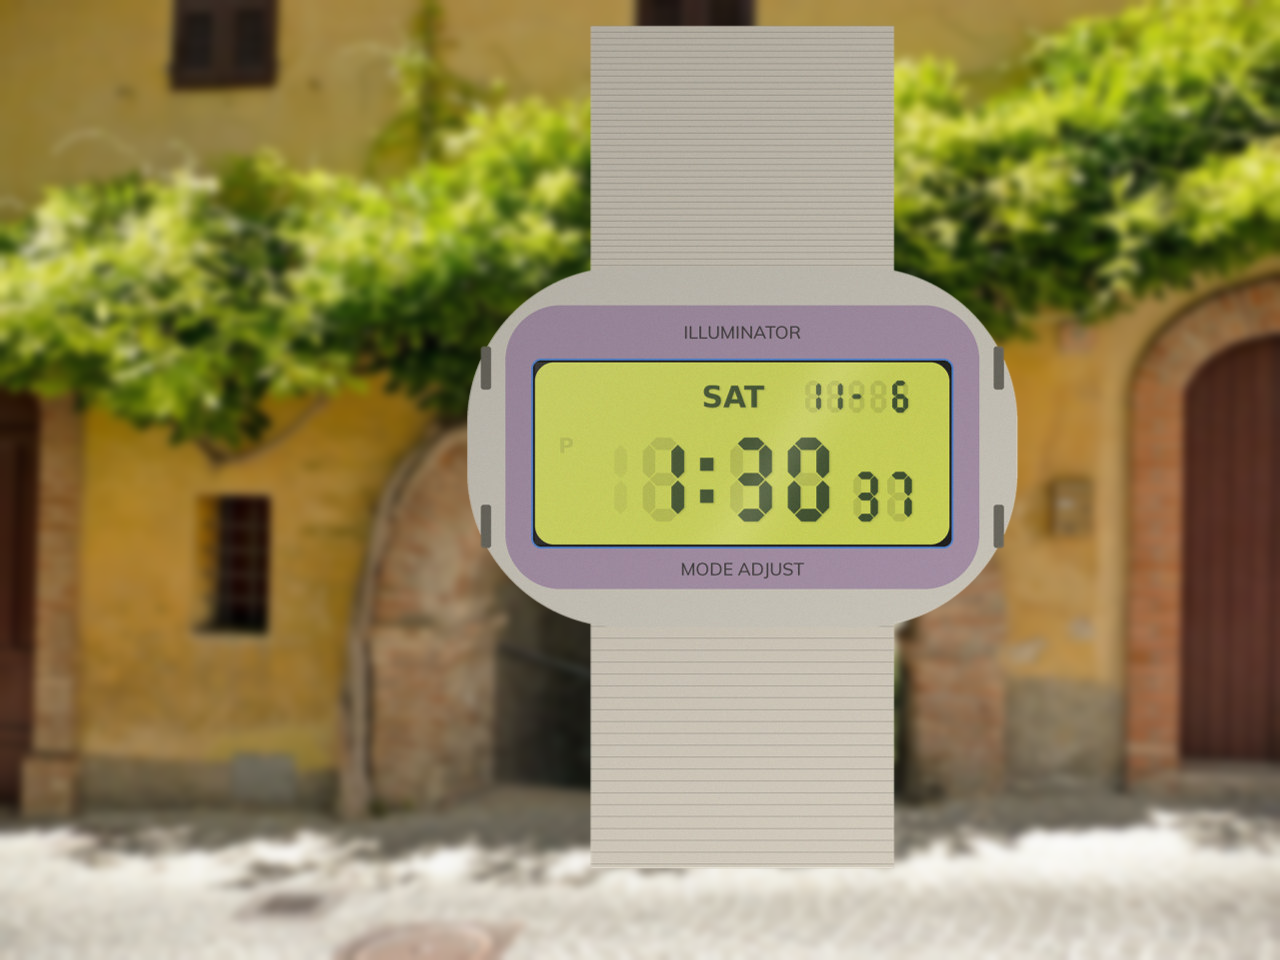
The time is 1h30m37s
